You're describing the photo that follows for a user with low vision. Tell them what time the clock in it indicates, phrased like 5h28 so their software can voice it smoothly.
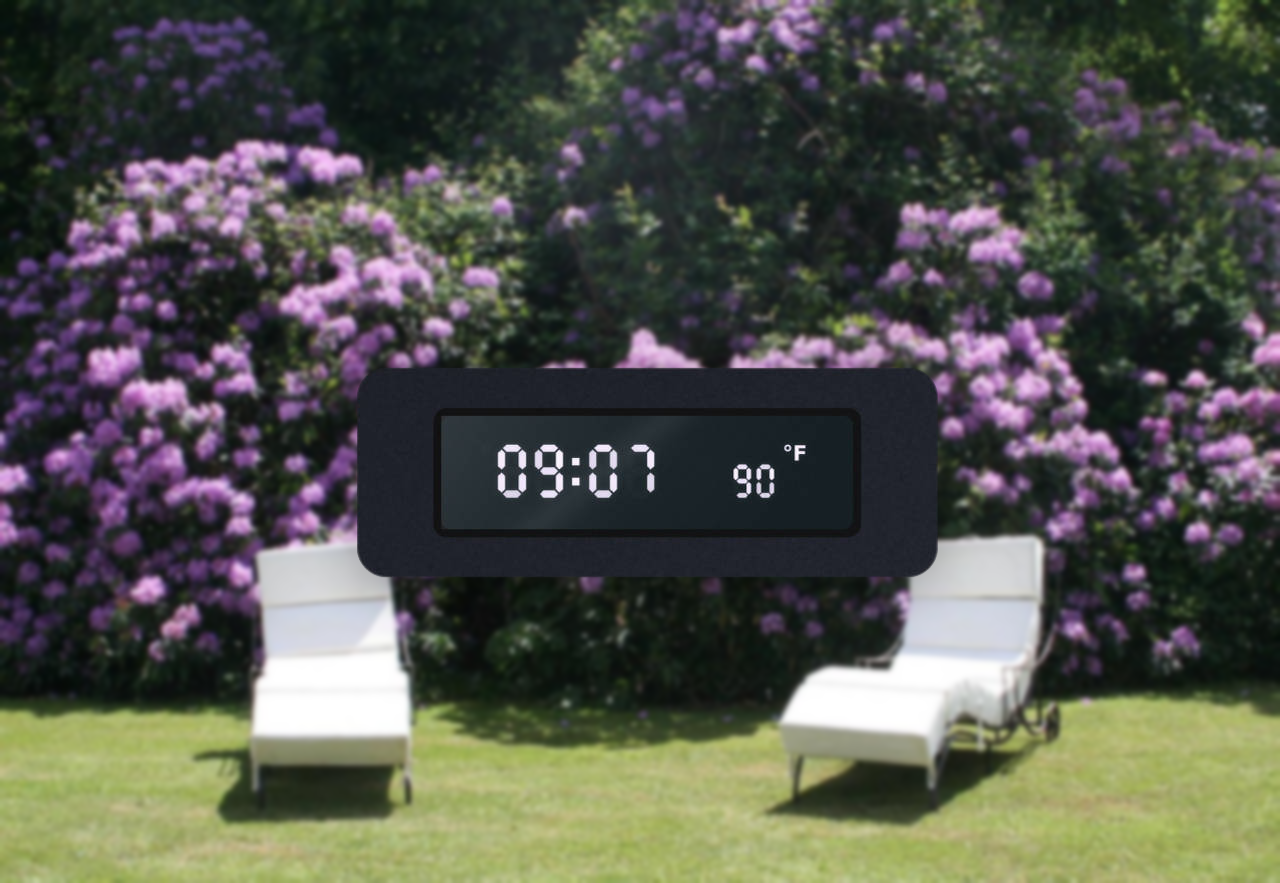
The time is 9h07
